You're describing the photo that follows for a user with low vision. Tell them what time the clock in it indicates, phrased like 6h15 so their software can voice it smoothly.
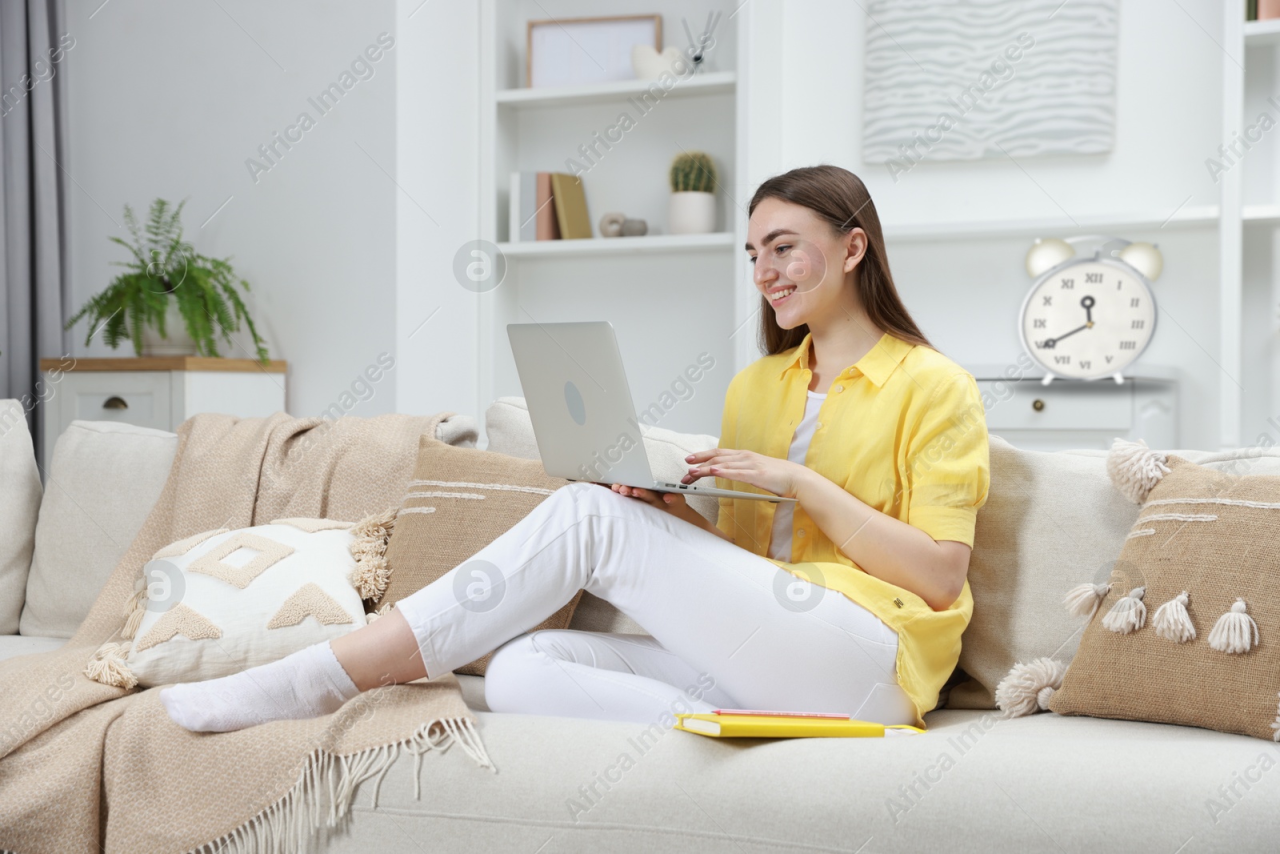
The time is 11h40
